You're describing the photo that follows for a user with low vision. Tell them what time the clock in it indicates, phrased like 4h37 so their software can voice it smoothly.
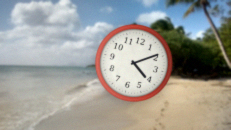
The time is 4h09
